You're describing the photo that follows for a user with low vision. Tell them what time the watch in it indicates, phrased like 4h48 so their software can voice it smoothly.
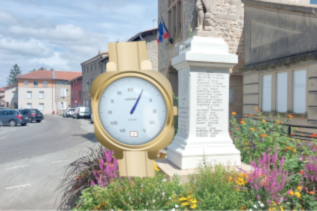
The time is 1h05
